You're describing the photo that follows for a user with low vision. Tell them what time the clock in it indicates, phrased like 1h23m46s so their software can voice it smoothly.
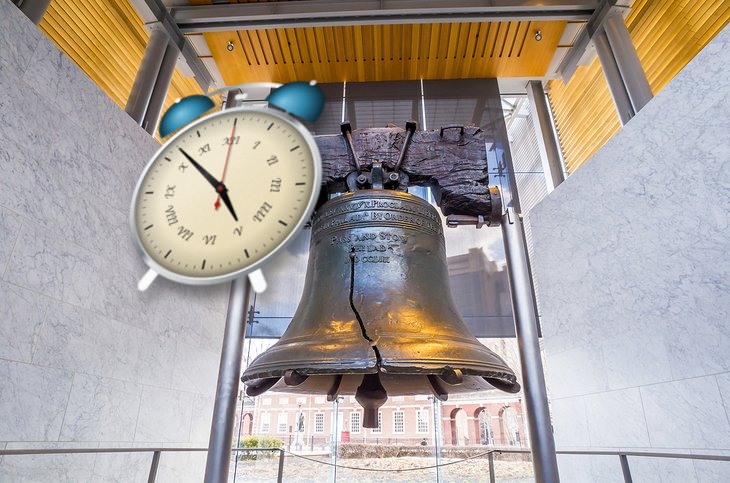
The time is 4h52m00s
